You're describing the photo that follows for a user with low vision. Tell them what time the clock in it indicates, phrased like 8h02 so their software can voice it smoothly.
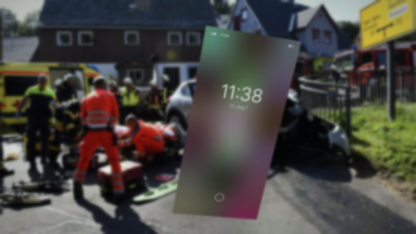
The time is 11h38
